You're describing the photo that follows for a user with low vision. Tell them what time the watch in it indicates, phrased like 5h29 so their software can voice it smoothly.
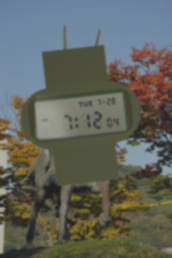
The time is 7h12
